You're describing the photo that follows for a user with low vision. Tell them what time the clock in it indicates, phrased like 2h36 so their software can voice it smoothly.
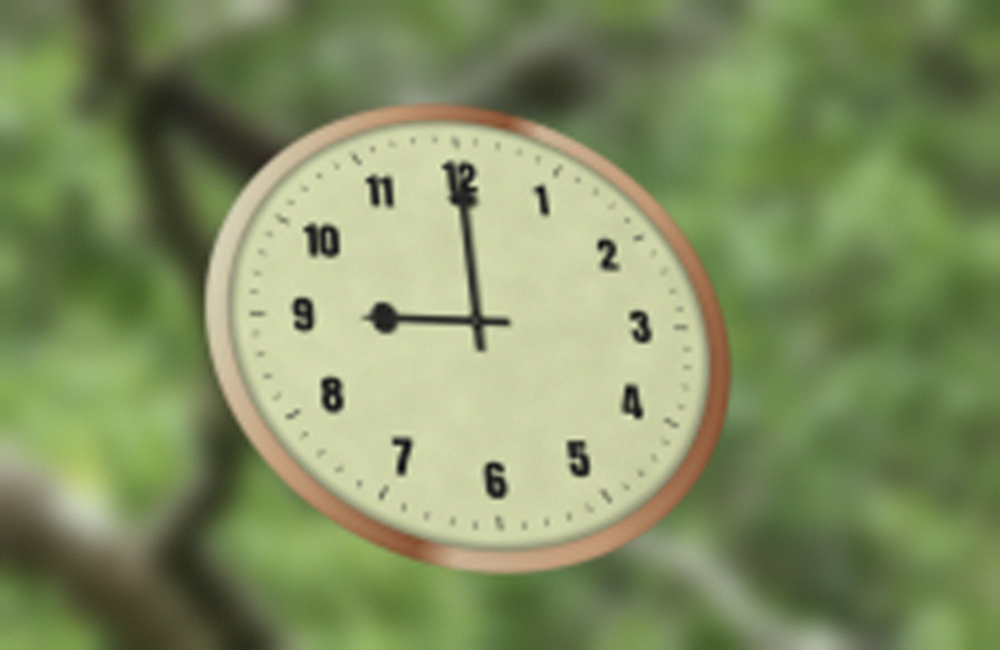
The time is 9h00
